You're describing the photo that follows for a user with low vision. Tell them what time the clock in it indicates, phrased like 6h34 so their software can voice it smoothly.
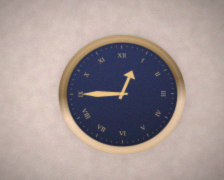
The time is 12h45
